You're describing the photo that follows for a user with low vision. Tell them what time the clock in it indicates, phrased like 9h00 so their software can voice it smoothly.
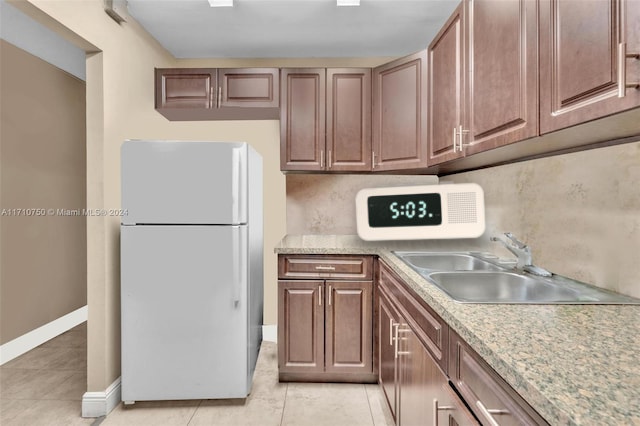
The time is 5h03
